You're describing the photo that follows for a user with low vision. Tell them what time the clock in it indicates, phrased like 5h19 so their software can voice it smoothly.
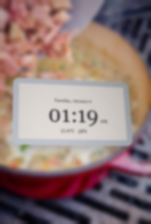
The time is 1h19
